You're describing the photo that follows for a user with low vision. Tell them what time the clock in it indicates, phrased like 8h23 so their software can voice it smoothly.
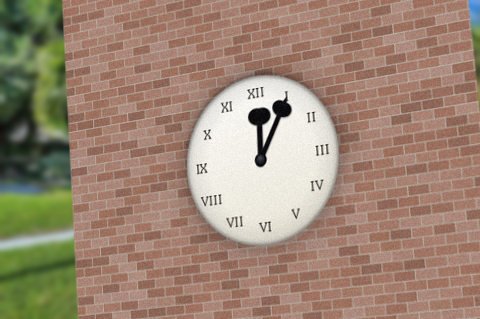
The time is 12h05
